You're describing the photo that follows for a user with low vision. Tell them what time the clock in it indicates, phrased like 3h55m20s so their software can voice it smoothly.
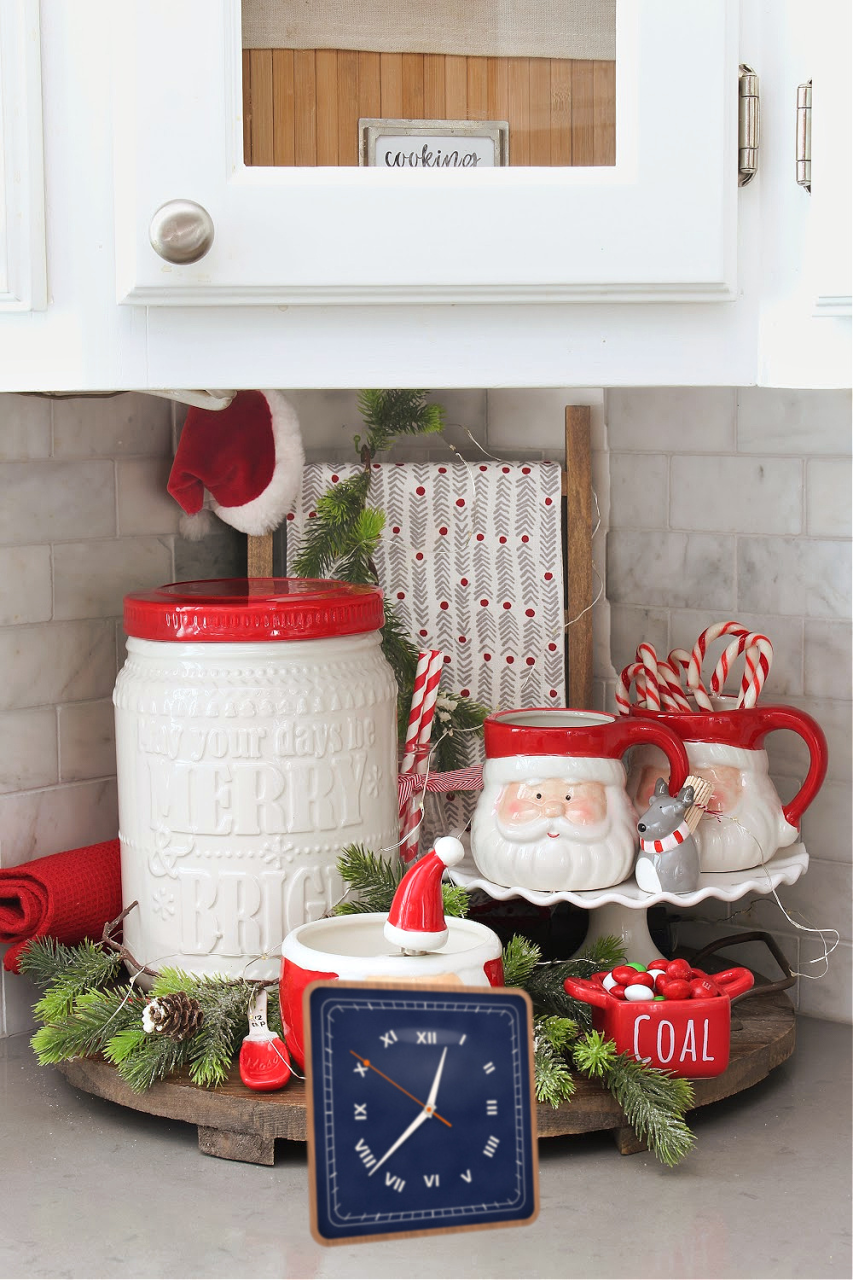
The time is 12h37m51s
